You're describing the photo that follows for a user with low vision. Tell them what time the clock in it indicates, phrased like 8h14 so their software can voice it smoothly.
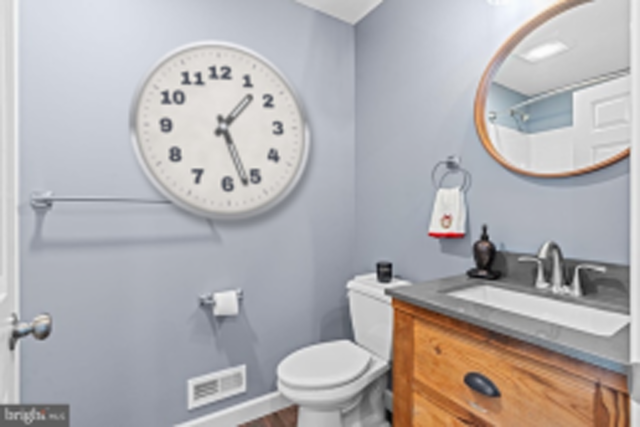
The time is 1h27
